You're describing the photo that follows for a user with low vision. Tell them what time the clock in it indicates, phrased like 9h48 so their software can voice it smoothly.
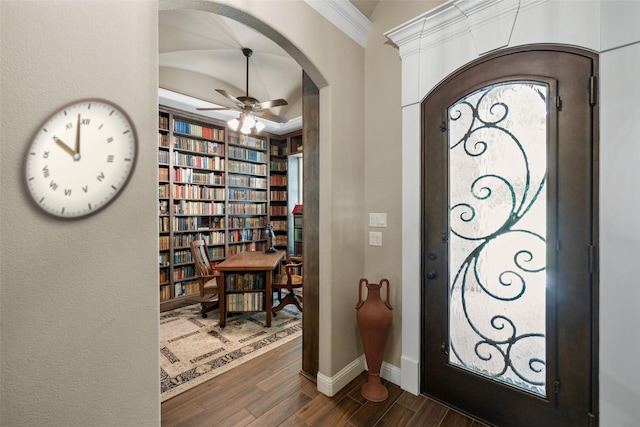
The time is 9h58
